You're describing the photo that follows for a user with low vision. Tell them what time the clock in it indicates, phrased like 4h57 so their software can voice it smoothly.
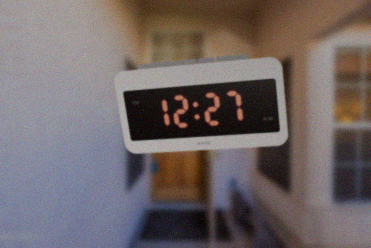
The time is 12h27
